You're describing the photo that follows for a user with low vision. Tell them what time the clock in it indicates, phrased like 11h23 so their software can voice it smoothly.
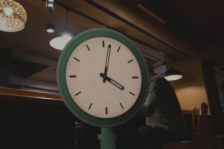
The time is 4h02
